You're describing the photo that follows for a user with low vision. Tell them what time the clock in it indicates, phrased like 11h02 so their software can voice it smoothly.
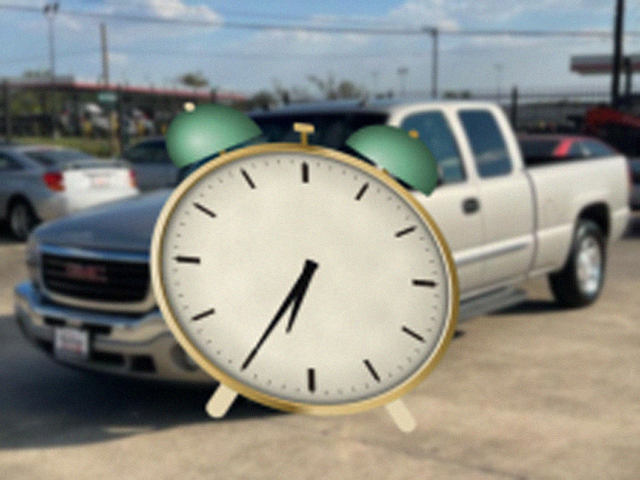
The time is 6h35
